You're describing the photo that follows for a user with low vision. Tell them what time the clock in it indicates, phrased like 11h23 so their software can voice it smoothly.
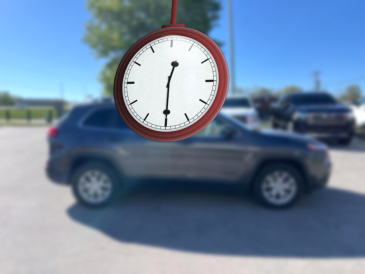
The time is 12h30
